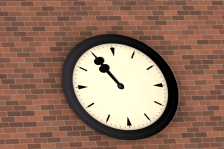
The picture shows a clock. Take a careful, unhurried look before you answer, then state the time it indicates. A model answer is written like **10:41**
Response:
**10:55**
